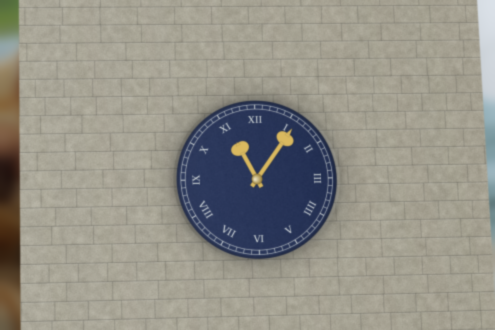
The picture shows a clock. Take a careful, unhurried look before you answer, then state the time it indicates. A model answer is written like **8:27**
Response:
**11:06**
